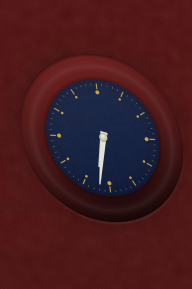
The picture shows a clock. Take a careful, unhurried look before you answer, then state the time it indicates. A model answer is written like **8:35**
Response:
**6:32**
